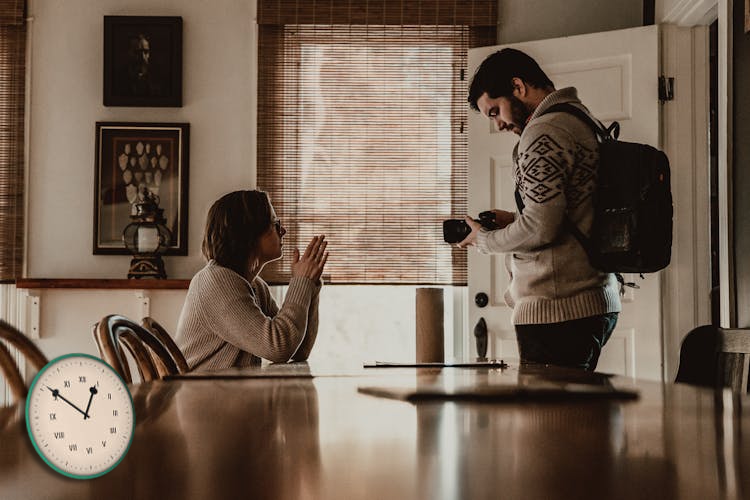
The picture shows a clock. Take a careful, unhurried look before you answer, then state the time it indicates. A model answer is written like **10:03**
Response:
**12:51**
